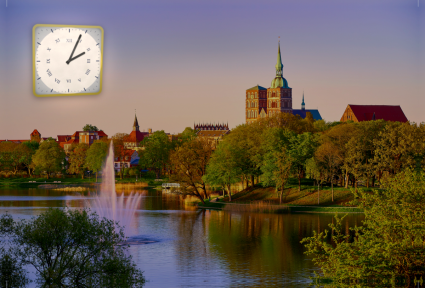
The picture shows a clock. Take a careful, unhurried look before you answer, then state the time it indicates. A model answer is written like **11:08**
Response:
**2:04**
